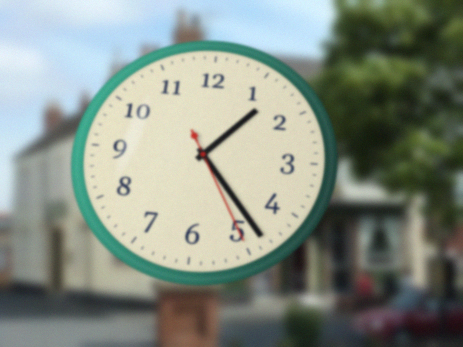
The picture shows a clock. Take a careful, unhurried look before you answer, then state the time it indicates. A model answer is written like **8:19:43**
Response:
**1:23:25**
